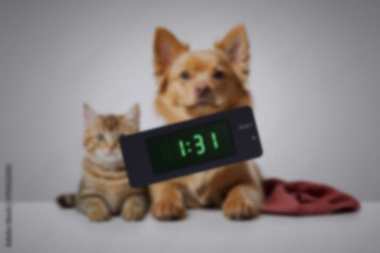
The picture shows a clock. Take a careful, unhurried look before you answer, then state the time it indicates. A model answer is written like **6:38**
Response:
**1:31**
